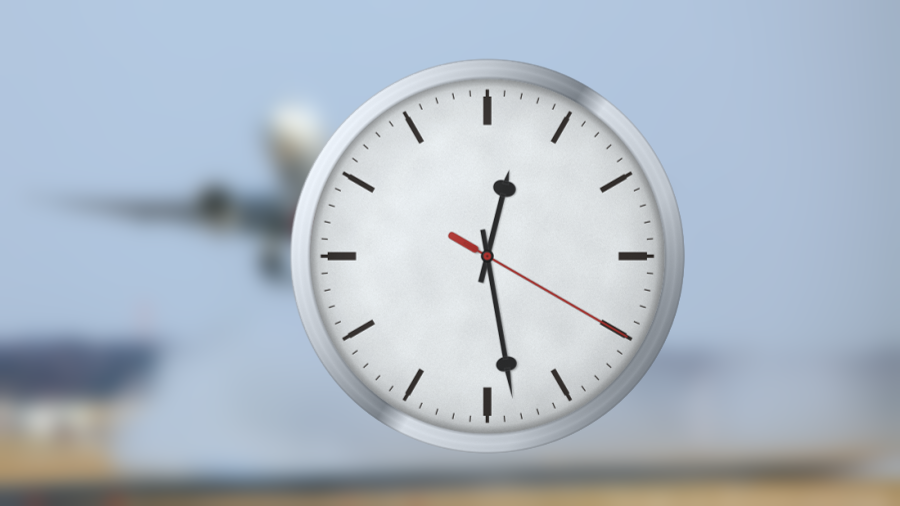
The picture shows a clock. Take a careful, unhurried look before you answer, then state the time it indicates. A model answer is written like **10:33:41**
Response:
**12:28:20**
